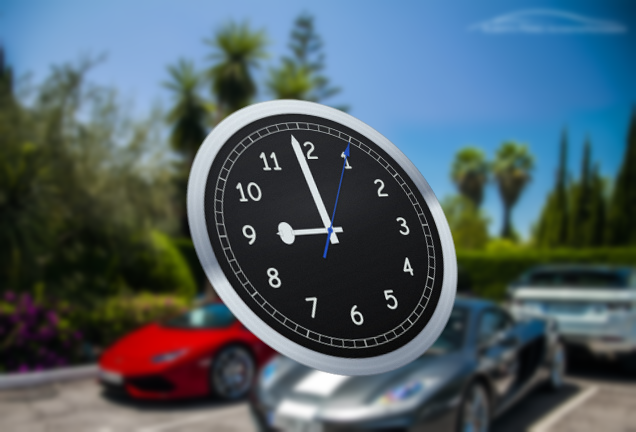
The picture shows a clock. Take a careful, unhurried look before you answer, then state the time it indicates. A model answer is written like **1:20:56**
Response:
**8:59:05**
